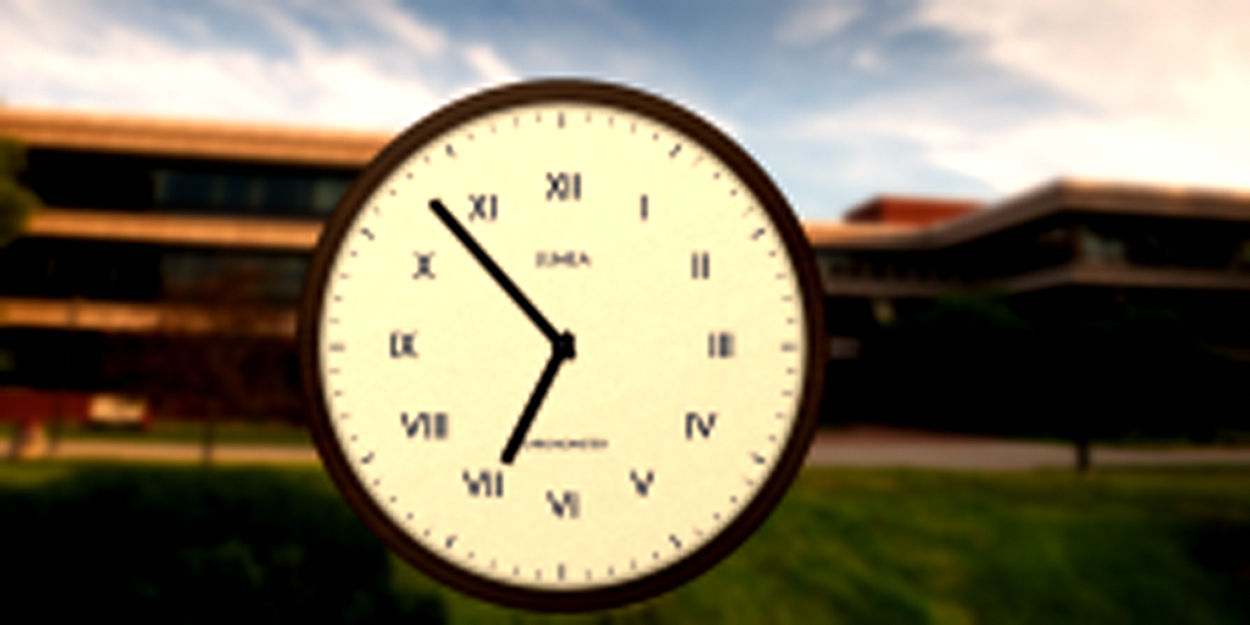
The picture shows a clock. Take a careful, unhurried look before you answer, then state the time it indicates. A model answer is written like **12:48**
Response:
**6:53**
